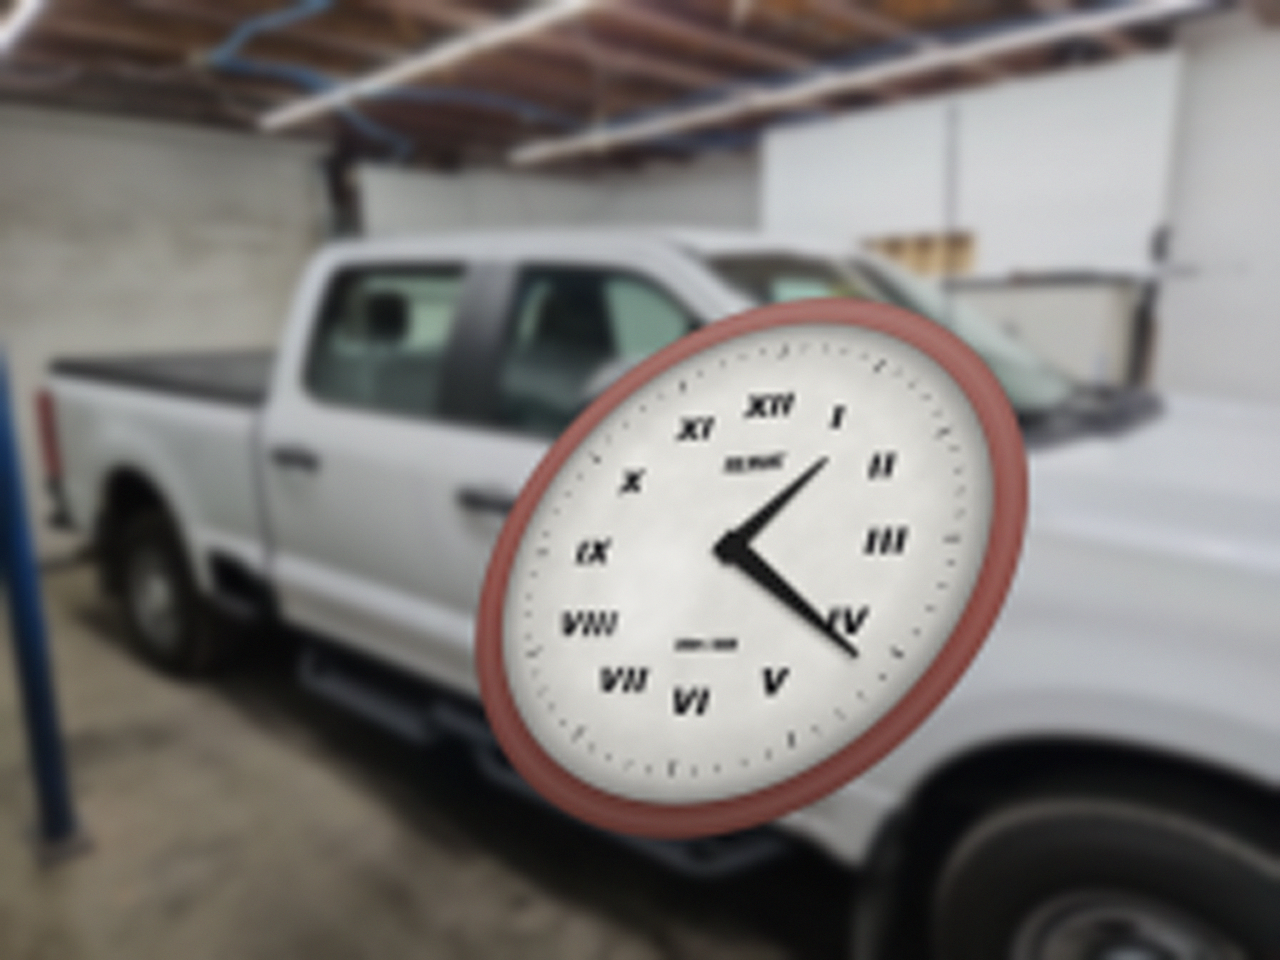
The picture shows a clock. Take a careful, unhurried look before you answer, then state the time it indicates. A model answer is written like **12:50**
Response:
**1:21**
